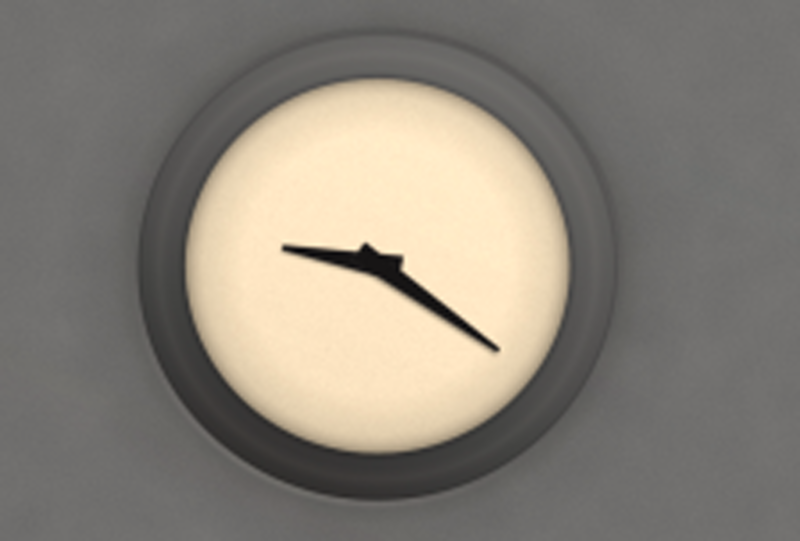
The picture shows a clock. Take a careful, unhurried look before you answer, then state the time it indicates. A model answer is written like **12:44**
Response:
**9:21**
